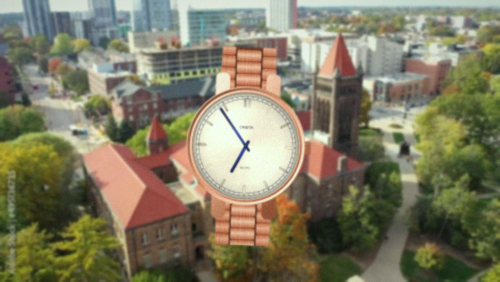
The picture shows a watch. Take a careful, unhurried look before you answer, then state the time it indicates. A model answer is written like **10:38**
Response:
**6:54**
